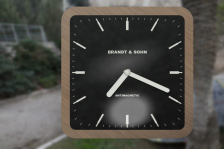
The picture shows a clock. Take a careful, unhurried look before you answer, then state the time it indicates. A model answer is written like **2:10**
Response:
**7:19**
